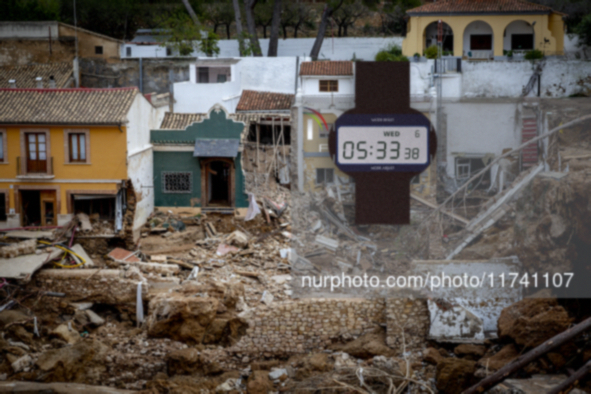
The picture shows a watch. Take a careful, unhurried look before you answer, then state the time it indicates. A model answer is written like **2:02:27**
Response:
**5:33:38**
